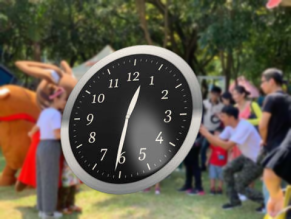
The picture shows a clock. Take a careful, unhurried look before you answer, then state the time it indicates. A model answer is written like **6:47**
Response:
**12:31**
